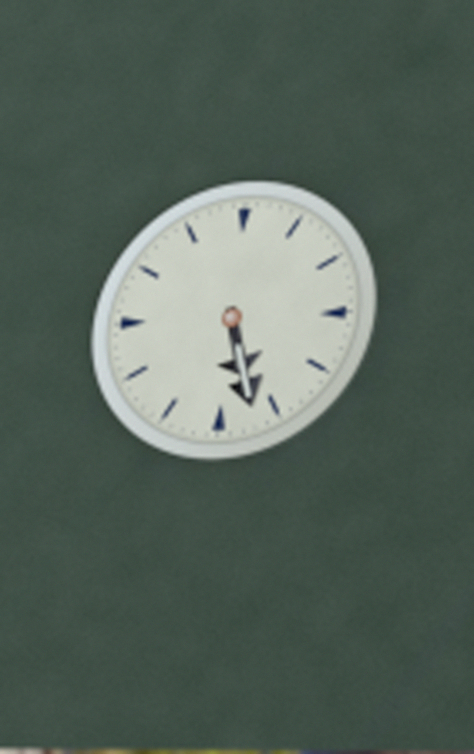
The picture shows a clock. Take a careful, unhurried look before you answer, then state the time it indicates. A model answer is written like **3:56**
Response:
**5:27**
